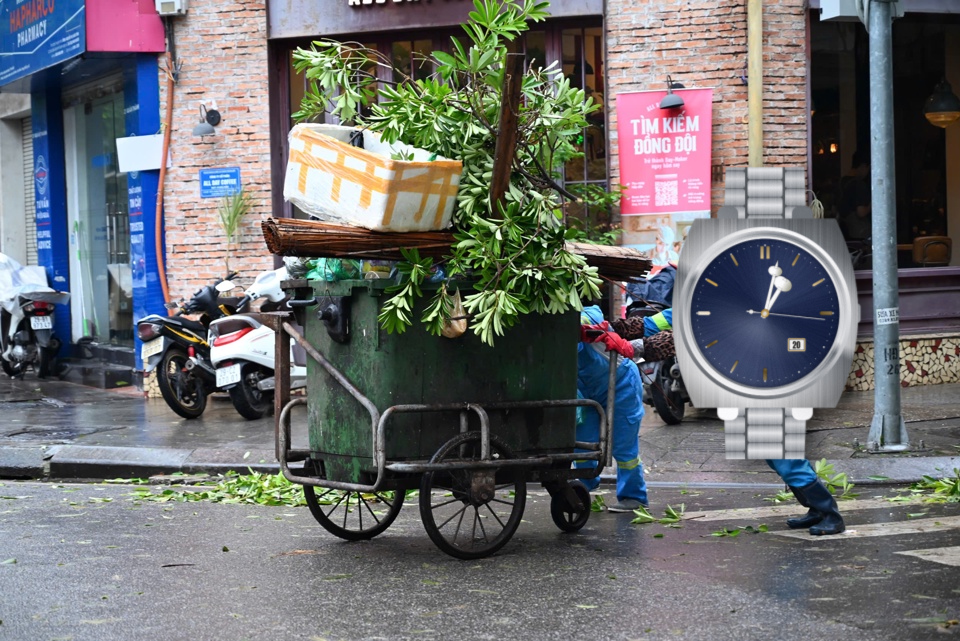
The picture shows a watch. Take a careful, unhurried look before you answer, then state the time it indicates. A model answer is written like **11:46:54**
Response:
**1:02:16**
